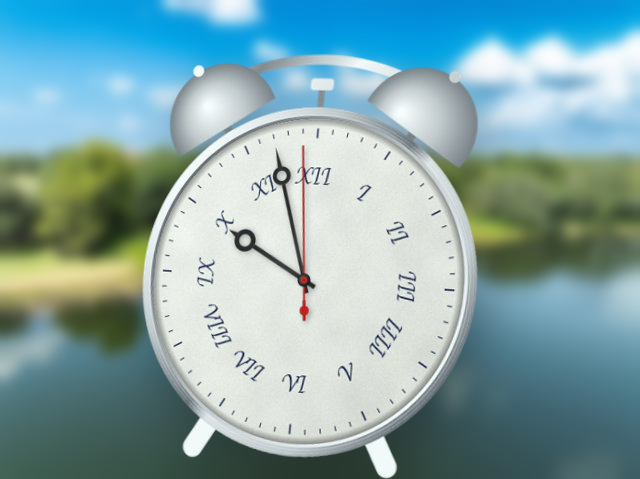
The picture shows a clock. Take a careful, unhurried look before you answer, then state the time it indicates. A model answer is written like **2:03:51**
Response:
**9:56:59**
